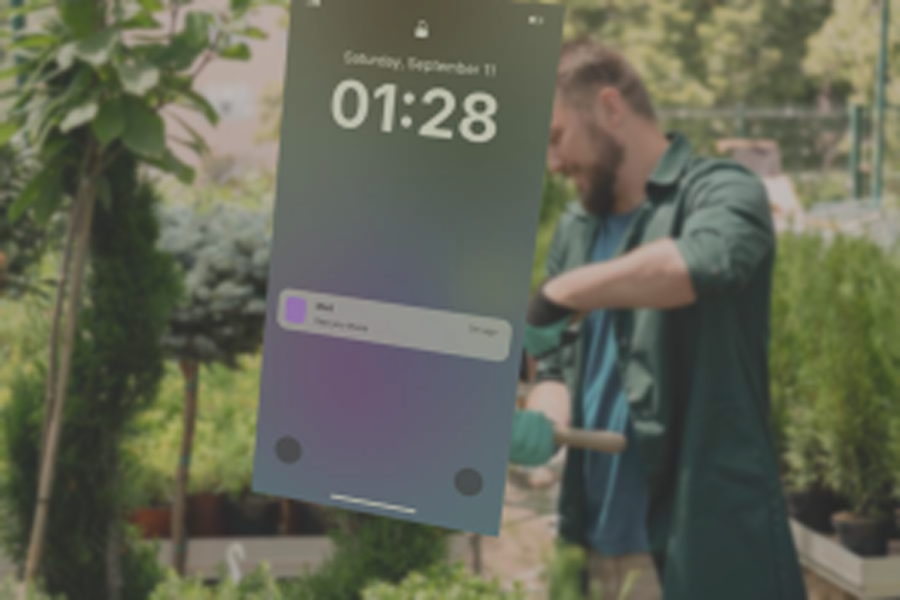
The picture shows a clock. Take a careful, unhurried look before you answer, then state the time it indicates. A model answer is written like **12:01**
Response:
**1:28**
